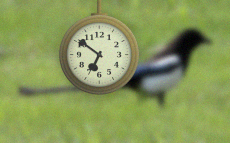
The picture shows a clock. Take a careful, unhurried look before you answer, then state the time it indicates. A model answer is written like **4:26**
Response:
**6:51**
